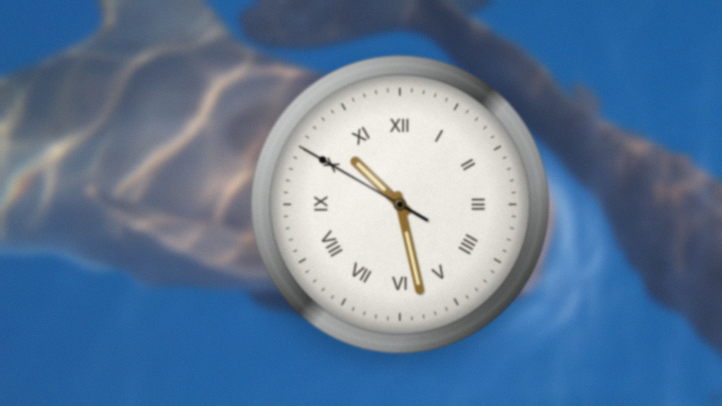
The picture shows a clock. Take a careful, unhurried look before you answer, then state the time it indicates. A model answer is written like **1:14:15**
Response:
**10:27:50**
